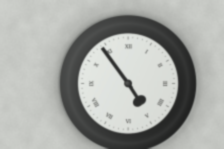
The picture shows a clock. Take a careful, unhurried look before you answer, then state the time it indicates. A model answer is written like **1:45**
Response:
**4:54**
